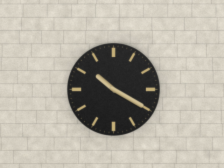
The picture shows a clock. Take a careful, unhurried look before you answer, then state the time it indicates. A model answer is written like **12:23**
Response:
**10:20**
